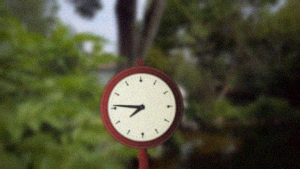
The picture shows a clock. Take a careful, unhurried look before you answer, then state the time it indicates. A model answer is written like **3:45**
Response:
**7:46**
